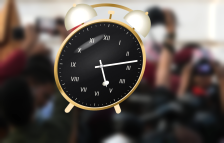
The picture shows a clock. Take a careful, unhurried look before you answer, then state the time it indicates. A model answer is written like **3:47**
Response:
**5:13**
